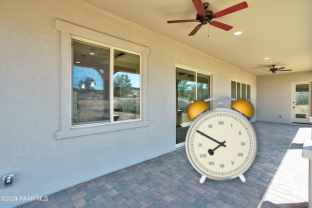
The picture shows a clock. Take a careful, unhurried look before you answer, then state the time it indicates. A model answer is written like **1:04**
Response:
**7:50**
